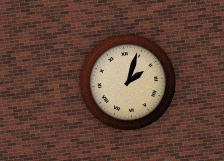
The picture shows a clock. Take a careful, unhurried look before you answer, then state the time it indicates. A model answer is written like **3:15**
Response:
**2:04**
